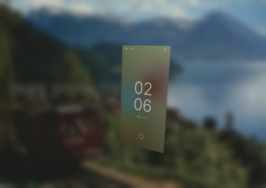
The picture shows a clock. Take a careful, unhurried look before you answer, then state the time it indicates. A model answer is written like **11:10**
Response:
**2:06**
